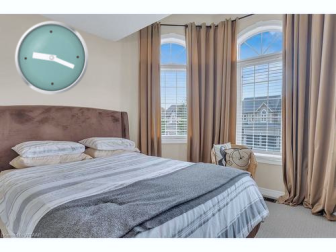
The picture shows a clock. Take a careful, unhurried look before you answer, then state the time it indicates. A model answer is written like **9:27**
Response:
**9:19**
